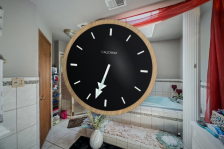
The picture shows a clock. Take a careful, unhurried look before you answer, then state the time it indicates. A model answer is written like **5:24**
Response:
**6:33**
